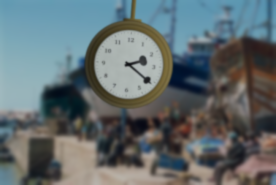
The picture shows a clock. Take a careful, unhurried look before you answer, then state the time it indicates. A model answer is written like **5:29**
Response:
**2:21**
